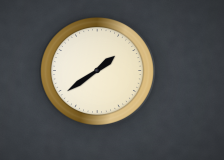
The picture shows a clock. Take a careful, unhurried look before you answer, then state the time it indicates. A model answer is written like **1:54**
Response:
**1:39**
